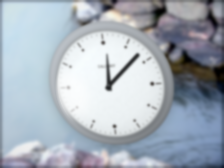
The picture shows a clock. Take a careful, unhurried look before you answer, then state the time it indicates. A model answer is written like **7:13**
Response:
**12:08**
